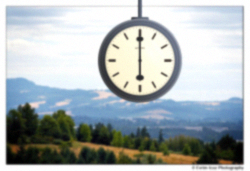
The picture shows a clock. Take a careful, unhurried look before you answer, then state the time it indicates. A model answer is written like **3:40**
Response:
**6:00**
